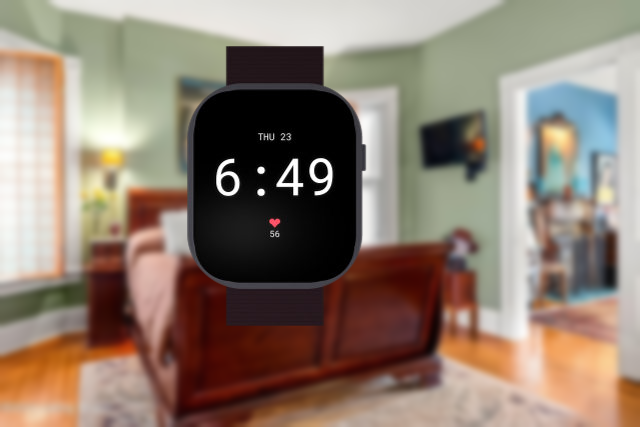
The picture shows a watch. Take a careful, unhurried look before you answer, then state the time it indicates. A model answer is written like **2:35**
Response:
**6:49**
